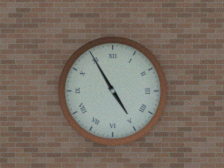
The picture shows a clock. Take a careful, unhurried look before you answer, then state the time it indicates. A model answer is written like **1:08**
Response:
**4:55**
